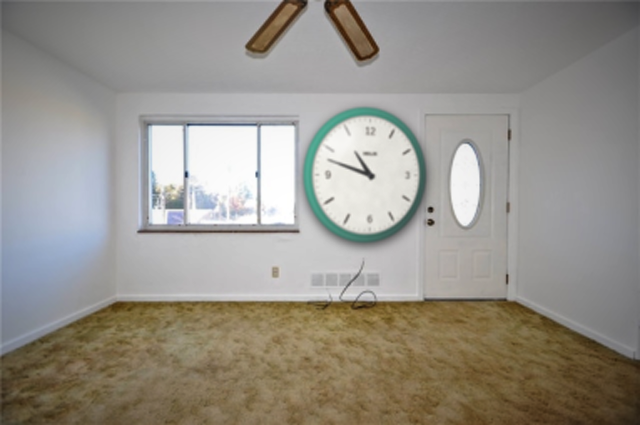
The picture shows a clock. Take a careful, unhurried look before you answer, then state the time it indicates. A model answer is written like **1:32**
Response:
**10:48**
